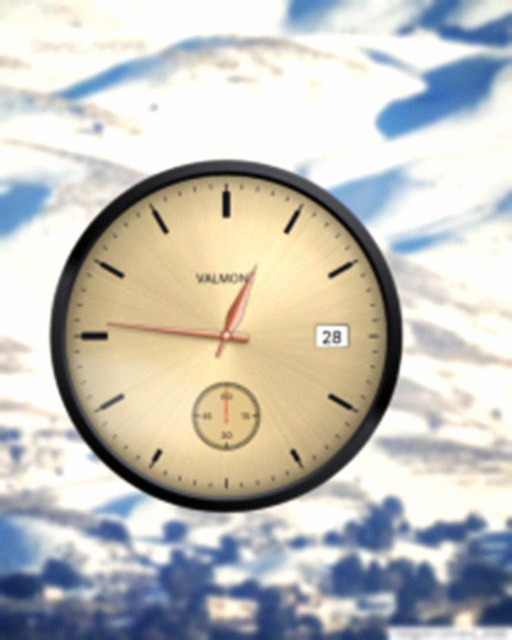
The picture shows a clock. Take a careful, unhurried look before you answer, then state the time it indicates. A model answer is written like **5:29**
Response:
**12:46**
